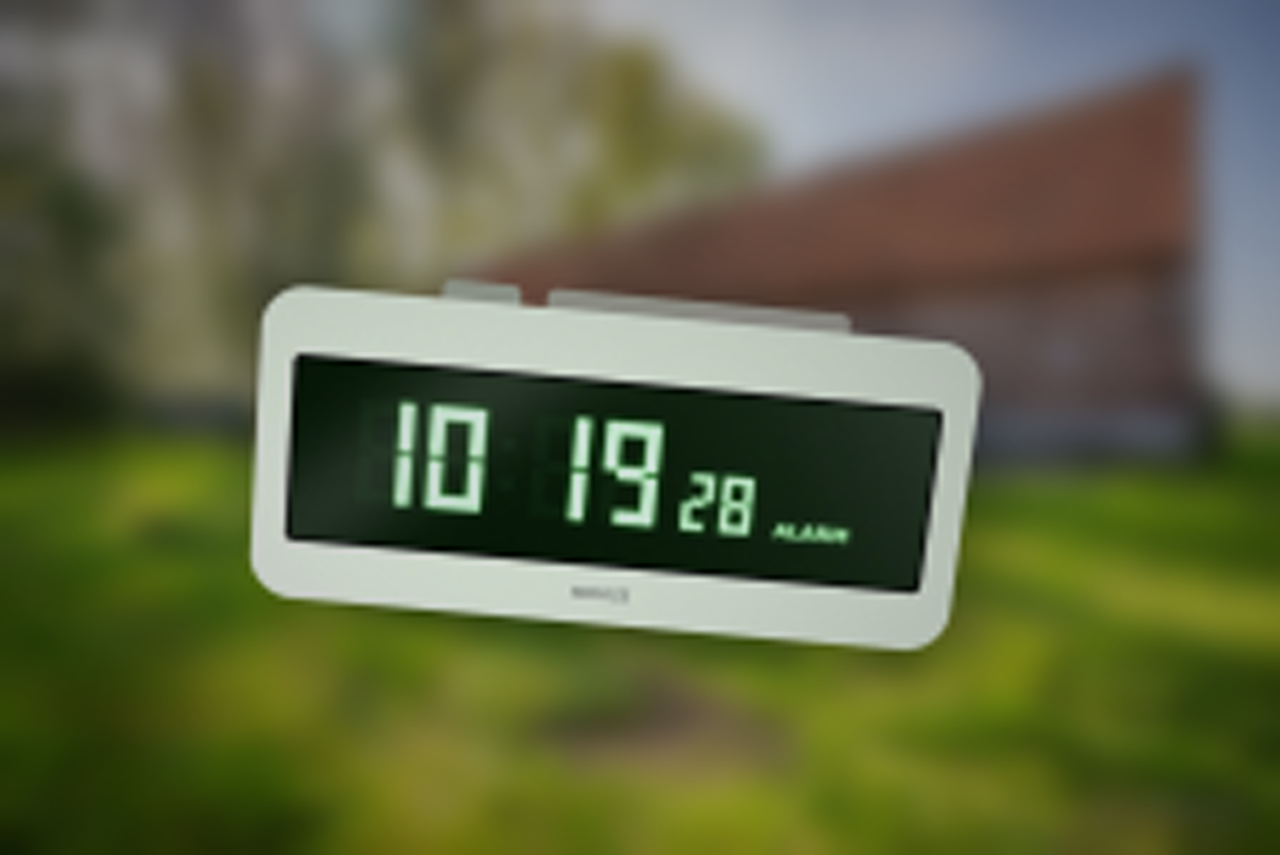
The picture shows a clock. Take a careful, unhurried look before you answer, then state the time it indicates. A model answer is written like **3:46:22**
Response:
**10:19:28**
